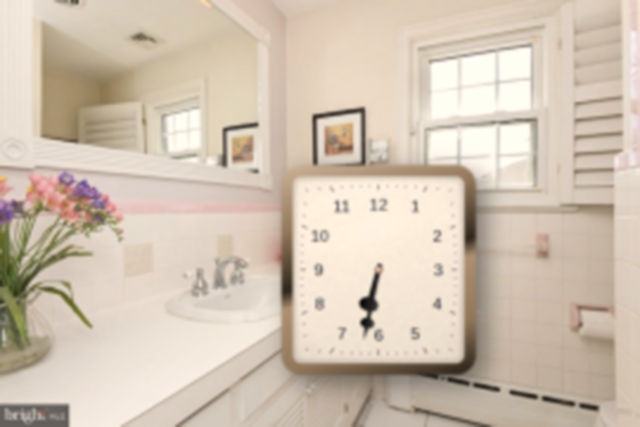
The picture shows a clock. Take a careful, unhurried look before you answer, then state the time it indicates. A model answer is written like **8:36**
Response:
**6:32**
